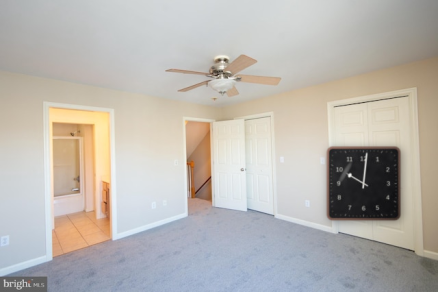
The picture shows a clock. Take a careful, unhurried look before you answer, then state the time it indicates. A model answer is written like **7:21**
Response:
**10:01**
